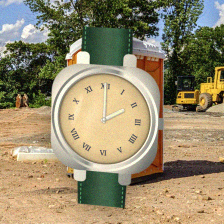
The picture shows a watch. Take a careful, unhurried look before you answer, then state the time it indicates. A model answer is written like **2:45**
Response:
**2:00**
